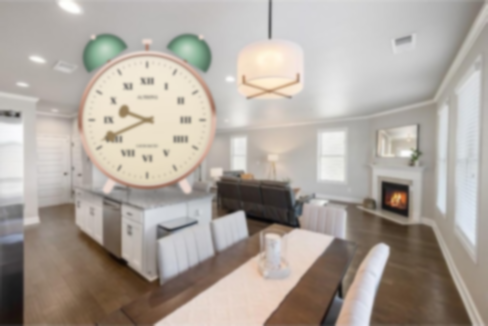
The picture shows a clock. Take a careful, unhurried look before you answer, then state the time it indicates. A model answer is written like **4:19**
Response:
**9:41**
